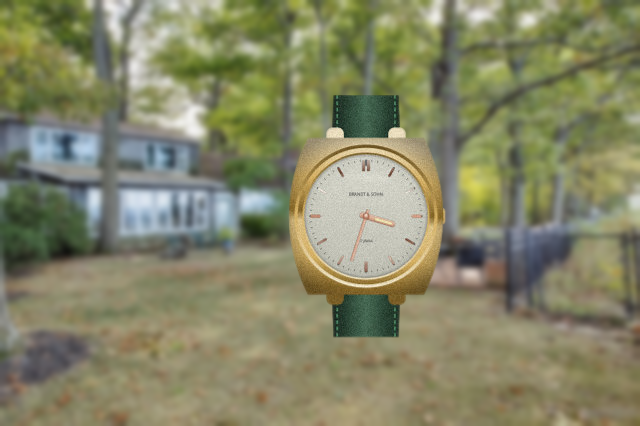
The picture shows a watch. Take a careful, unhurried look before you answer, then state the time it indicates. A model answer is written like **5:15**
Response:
**3:33**
